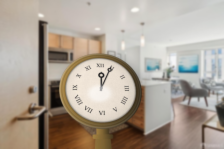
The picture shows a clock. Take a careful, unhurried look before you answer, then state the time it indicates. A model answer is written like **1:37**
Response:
**12:04**
